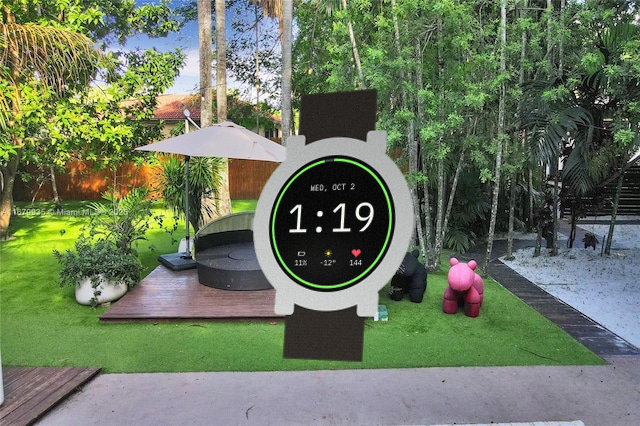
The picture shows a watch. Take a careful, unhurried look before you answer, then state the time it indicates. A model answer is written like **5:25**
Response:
**1:19**
